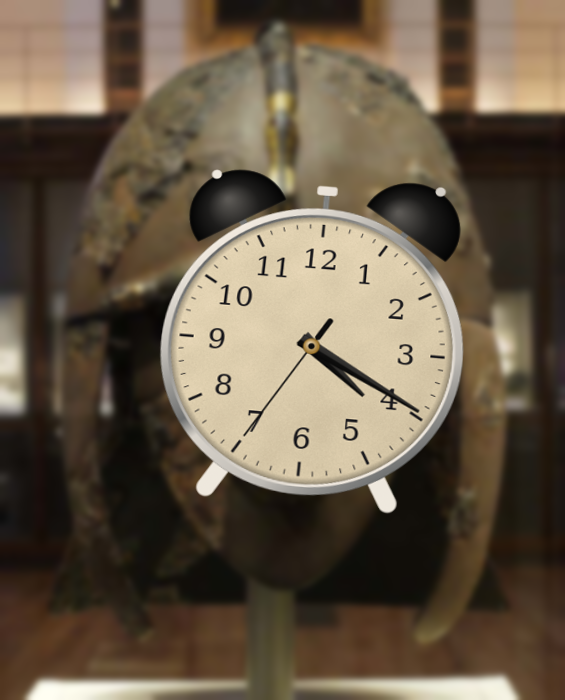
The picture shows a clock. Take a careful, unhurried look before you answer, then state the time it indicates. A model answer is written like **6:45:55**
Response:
**4:19:35**
